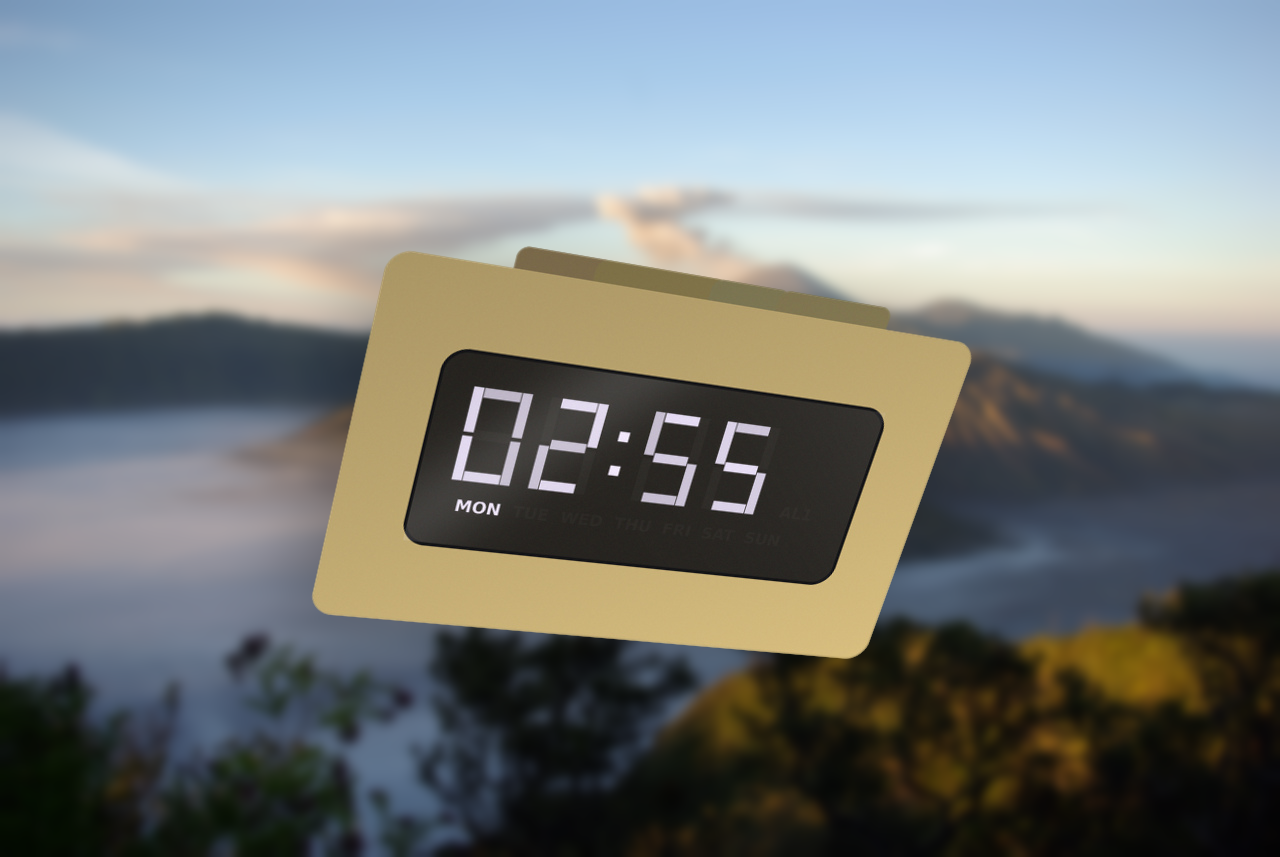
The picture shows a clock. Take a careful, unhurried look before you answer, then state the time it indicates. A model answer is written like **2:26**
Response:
**2:55**
